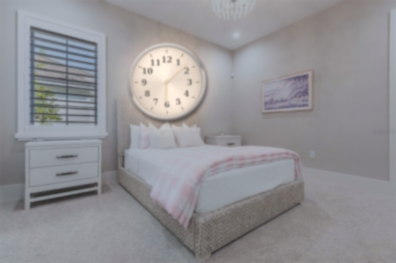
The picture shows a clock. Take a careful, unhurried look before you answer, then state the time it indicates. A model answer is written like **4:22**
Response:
**6:08**
